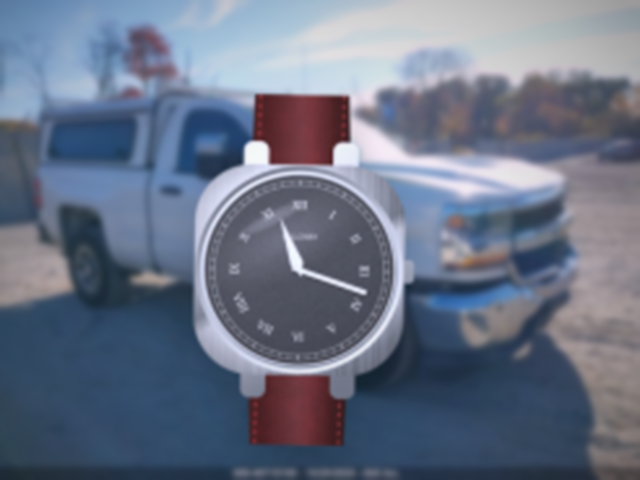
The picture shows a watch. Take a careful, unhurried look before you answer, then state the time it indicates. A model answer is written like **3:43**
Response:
**11:18**
